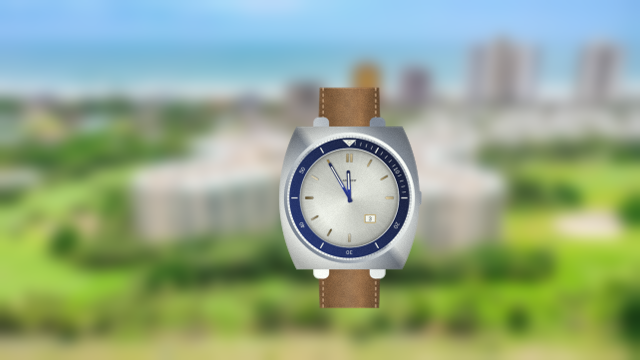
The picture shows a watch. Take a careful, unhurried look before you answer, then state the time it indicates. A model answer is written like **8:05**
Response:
**11:55**
